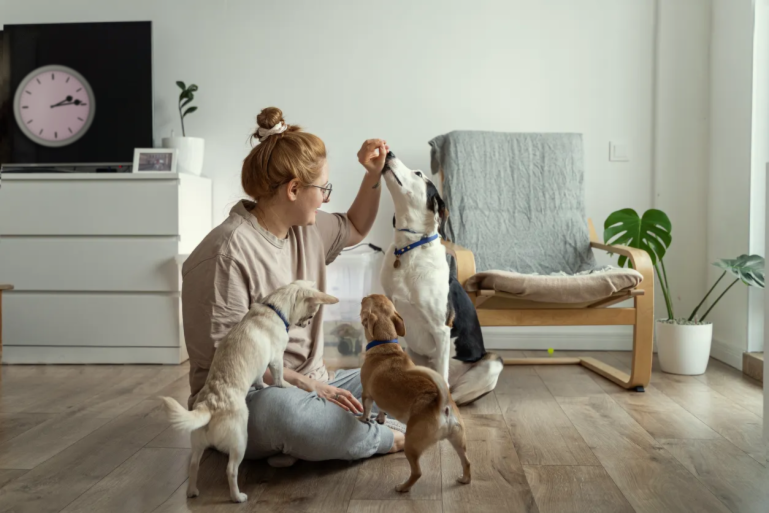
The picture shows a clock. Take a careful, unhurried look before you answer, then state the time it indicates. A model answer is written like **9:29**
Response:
**2:14**
